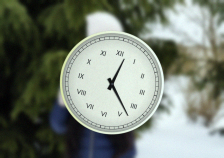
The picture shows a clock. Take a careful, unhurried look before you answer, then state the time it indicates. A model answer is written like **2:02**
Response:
**12:23**
